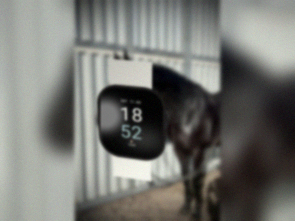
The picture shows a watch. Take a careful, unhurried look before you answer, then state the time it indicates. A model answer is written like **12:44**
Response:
**18:52**
